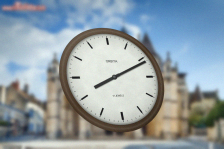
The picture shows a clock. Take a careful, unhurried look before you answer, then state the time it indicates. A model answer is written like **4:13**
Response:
**8:11**
